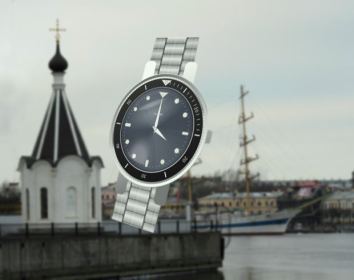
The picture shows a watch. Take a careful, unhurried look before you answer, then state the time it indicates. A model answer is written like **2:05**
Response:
**4:00**
